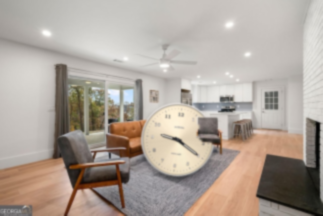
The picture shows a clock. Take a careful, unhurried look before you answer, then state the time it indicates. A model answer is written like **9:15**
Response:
**9:20**
